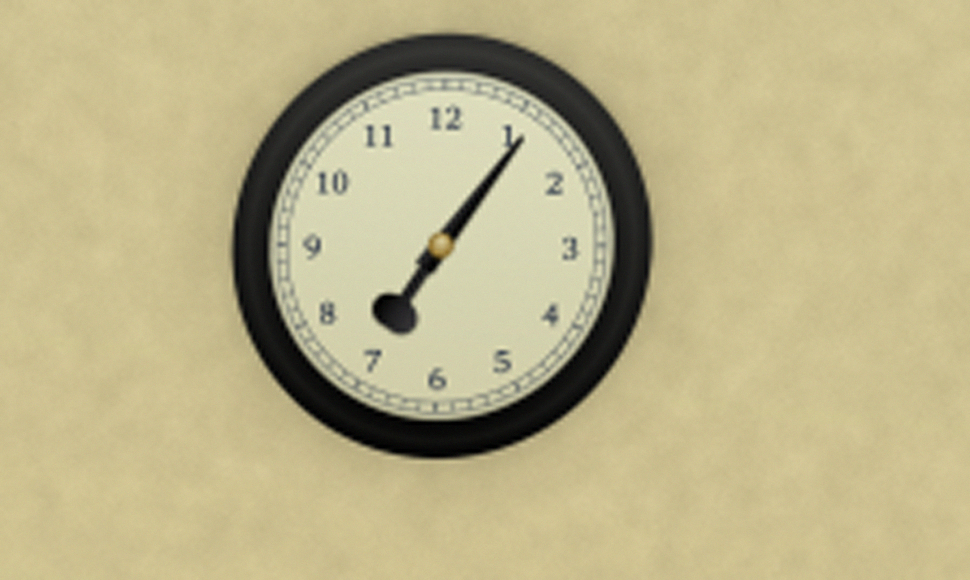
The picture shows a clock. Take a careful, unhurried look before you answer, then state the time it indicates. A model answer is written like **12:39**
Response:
**7:06**
